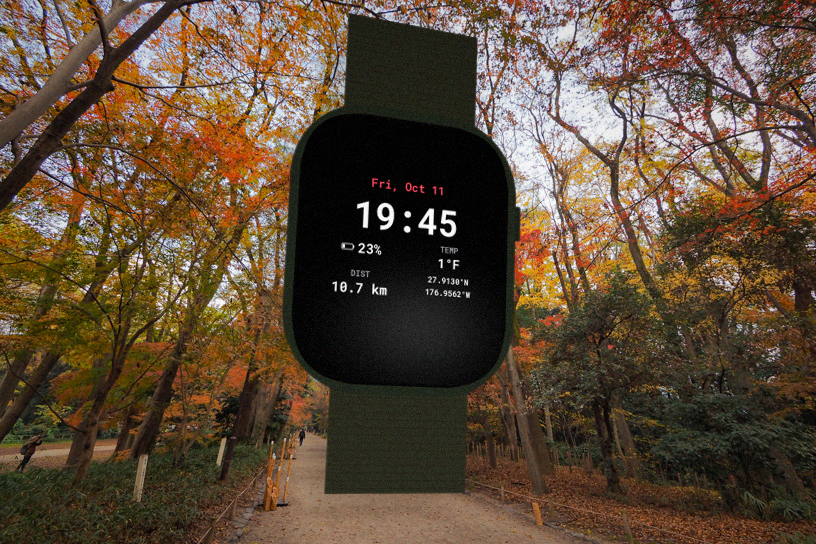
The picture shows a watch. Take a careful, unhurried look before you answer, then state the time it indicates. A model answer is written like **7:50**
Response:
**19:45**
